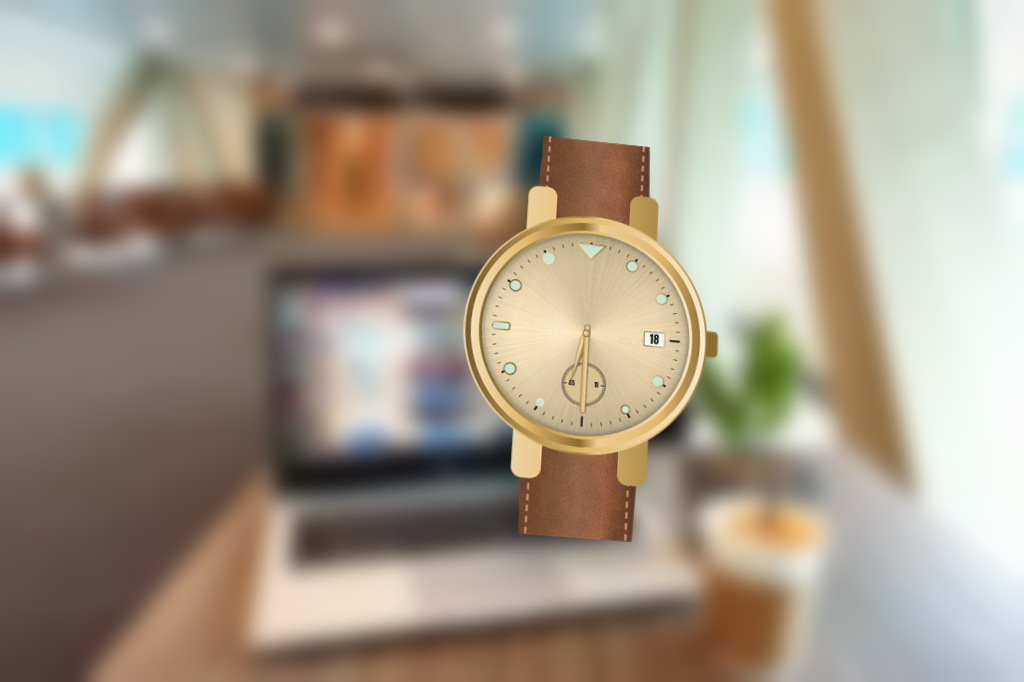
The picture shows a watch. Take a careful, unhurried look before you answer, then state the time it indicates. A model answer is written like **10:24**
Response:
**6:30**
